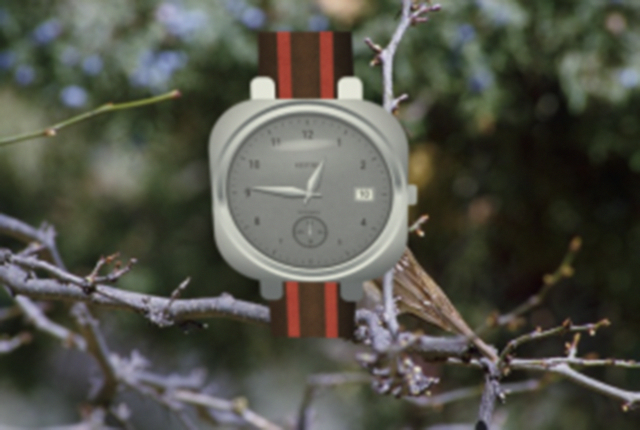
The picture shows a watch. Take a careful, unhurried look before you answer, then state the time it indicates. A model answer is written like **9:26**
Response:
**12:46**
